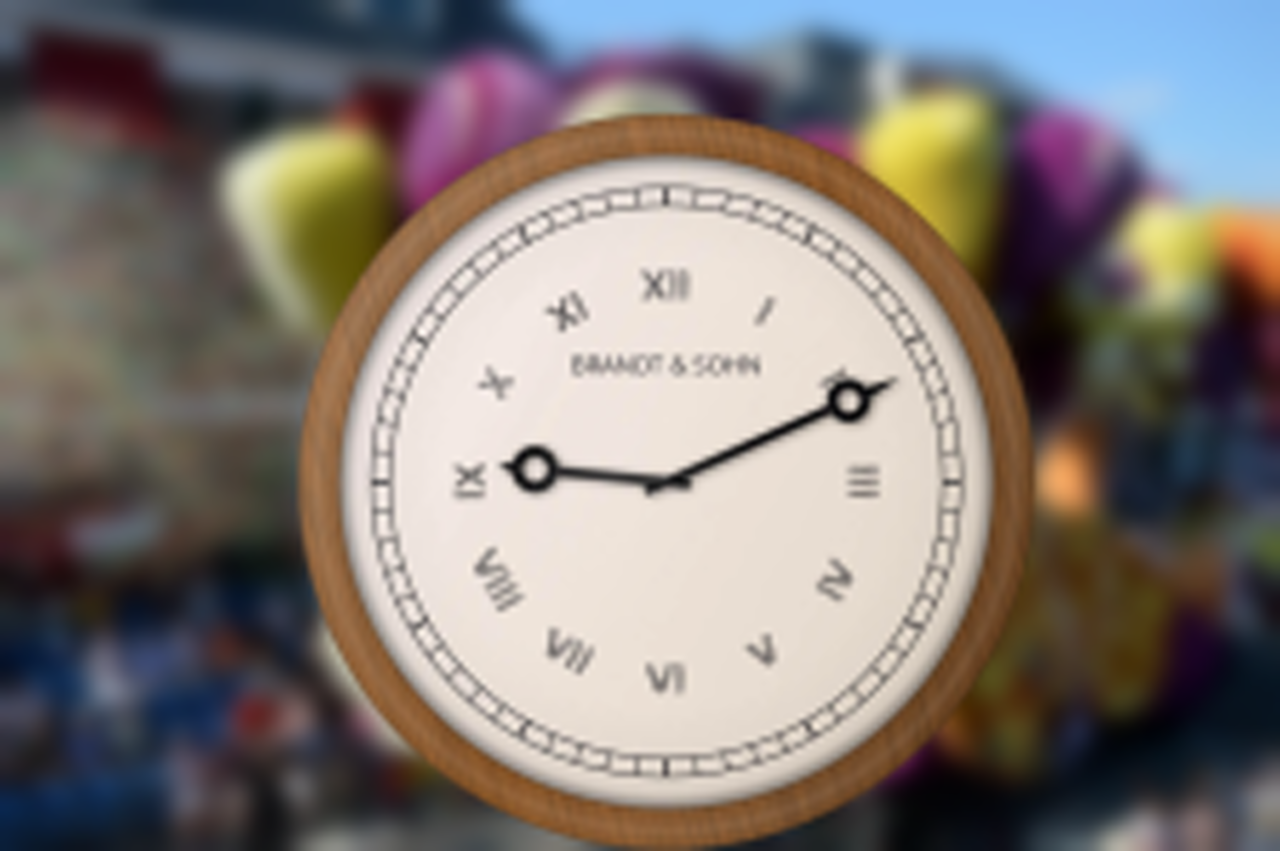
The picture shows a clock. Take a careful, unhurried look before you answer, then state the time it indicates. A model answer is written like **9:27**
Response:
**9:11**
